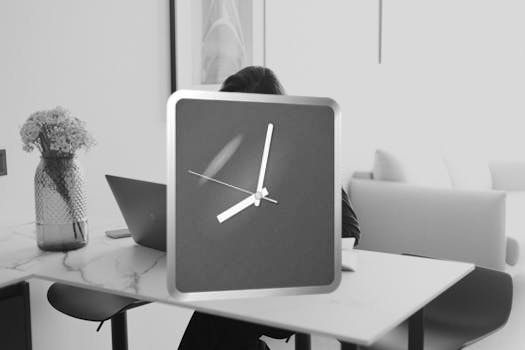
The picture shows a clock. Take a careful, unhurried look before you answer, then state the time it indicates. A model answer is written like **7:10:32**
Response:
**8:01:48**
